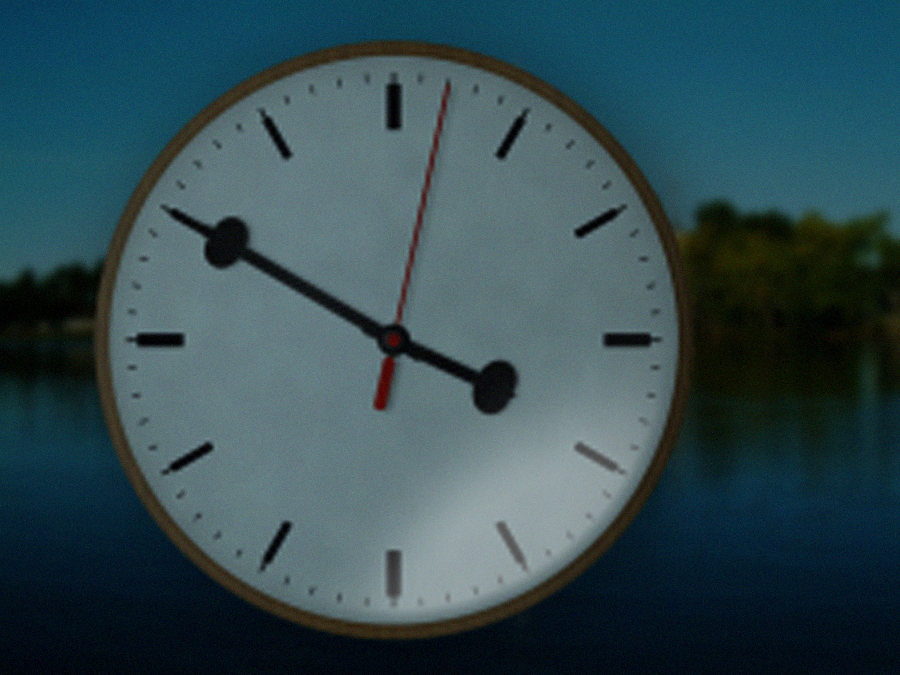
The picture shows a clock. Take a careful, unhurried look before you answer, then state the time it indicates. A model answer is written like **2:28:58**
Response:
**3:50:02**
